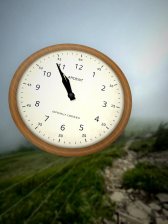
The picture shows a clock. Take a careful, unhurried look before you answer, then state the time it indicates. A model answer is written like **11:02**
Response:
**10:54**
